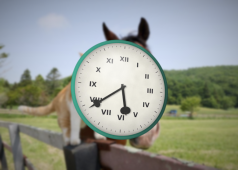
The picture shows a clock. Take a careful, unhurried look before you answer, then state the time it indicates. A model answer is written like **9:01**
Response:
**5:39**
